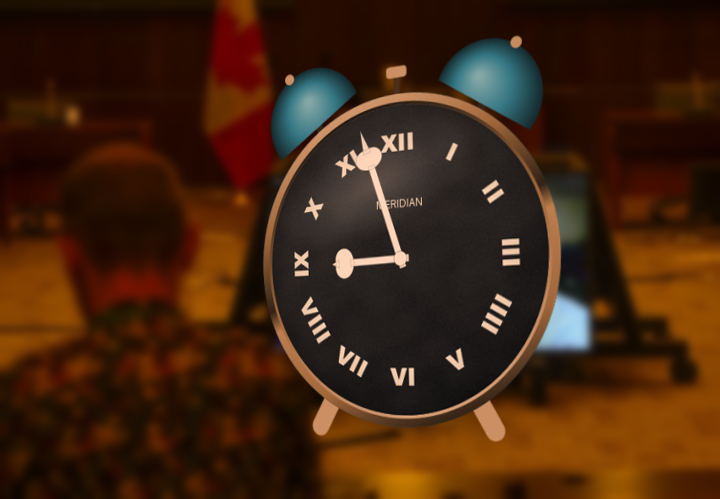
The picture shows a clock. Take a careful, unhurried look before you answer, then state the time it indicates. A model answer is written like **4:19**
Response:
**8:57**
